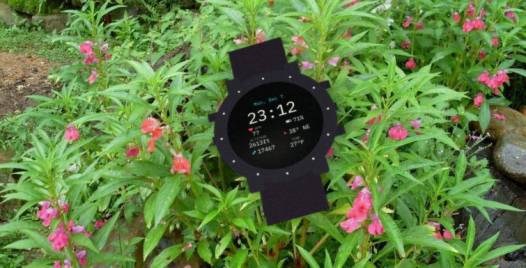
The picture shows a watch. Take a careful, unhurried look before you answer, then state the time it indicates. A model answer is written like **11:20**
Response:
**23:12**
